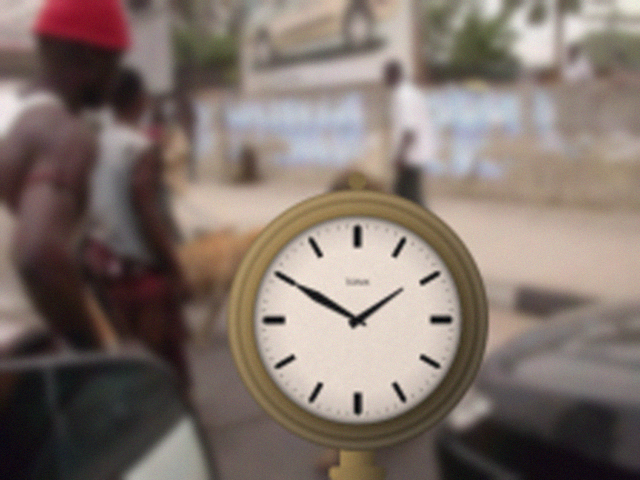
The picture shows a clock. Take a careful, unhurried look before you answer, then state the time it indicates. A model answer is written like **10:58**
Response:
**1:50**
